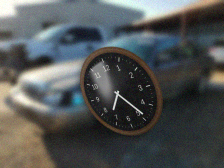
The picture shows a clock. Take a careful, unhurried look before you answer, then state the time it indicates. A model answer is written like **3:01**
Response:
**7:24**
